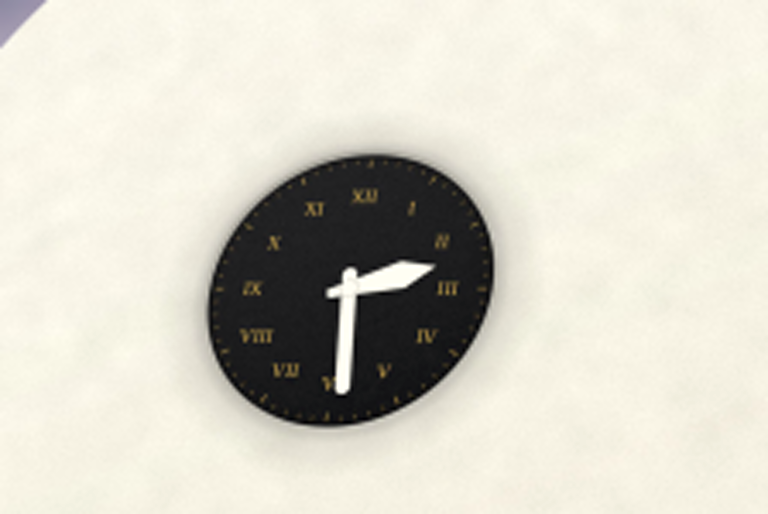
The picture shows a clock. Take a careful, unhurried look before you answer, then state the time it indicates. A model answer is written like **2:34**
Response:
**2:29**
